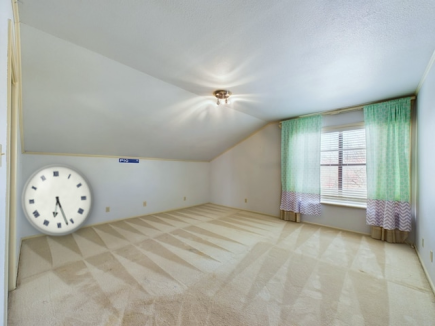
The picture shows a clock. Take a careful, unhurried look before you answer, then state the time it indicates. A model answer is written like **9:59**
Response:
**6:27**
